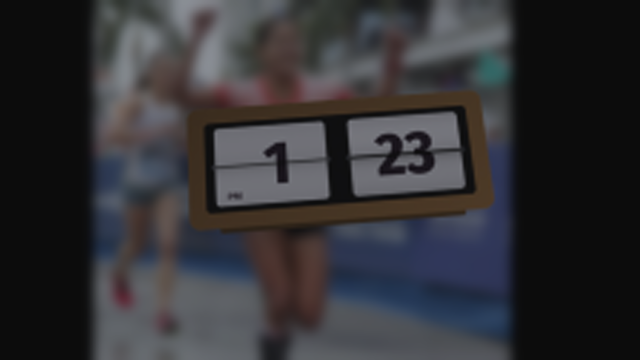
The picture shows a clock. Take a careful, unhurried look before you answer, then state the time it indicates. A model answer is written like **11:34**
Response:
**1:23**
